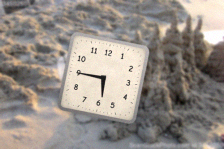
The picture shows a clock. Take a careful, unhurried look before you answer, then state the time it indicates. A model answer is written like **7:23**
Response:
**5:45**
